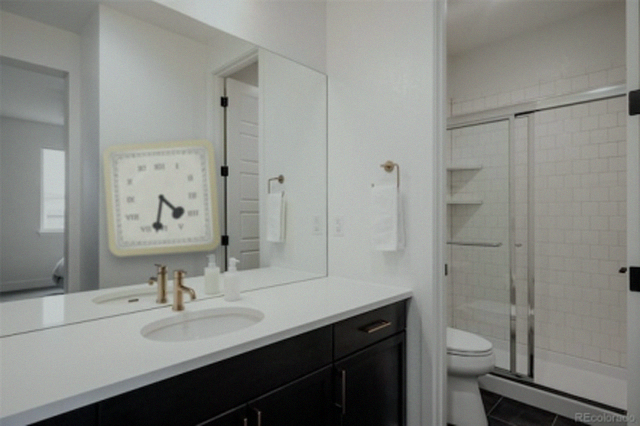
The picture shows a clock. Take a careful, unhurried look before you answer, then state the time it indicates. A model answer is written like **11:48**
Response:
**4:32**
